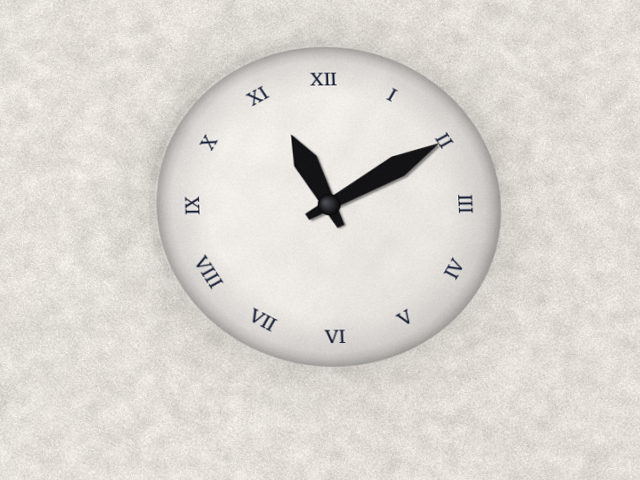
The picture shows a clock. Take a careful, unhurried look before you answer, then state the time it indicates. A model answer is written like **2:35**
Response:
**11:10**
